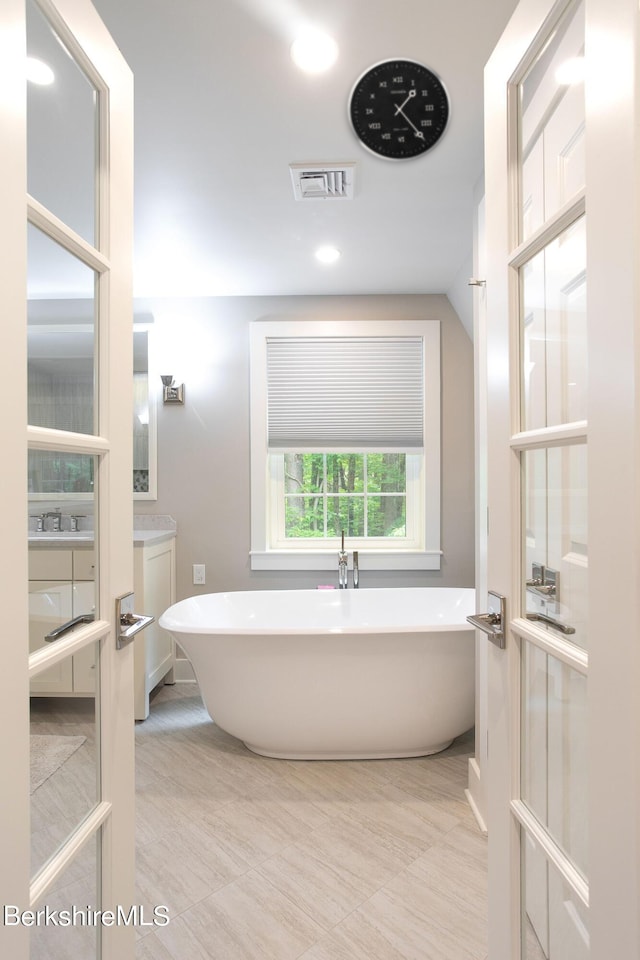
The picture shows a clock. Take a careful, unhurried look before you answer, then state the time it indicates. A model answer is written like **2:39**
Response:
**1:24**
